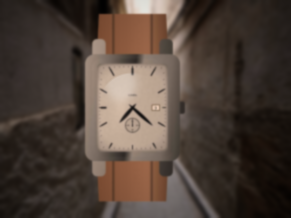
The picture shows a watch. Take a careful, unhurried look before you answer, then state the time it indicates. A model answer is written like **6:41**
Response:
**7:22**
